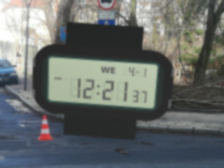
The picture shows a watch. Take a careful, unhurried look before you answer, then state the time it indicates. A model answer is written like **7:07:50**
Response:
**12:21:37**
